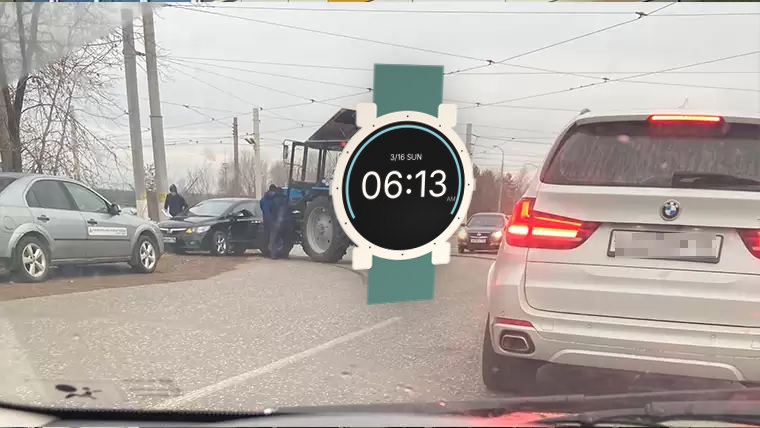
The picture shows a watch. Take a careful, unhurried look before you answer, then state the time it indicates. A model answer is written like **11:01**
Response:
**6:13**
